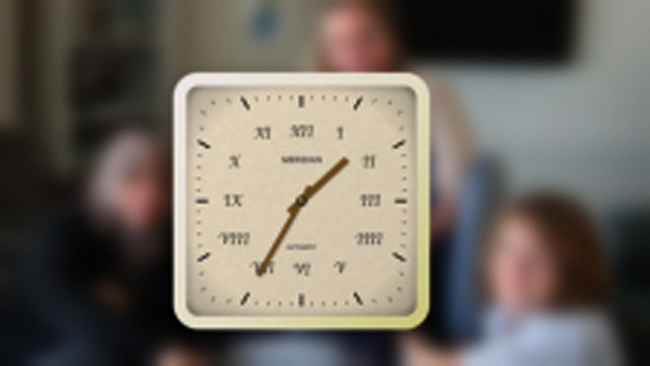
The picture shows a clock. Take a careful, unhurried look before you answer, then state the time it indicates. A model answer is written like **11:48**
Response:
**1:35**
